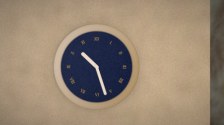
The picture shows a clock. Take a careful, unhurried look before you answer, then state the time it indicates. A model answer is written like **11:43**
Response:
**10:27**
